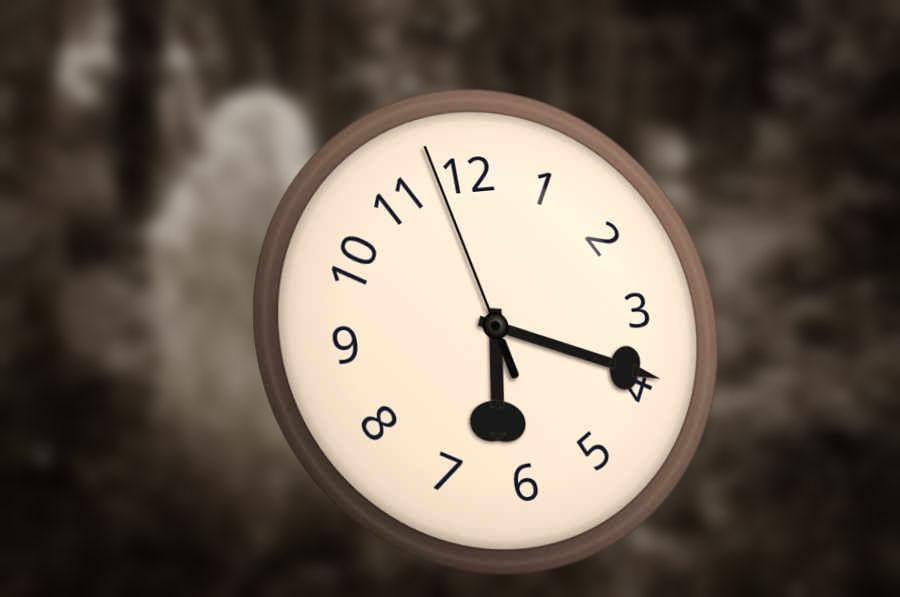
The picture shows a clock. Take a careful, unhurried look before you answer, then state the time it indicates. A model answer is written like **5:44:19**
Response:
**6:18:58**
